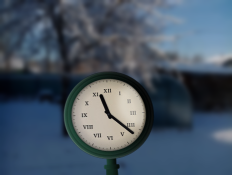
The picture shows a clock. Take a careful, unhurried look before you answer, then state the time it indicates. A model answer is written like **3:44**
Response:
**11:22**
